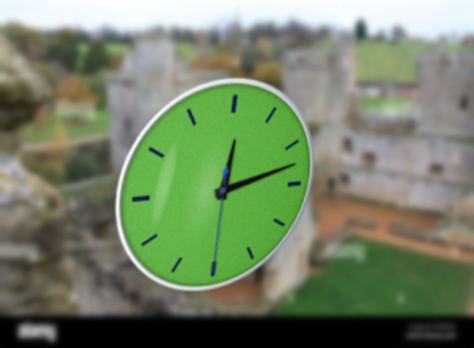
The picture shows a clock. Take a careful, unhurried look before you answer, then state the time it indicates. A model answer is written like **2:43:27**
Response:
**12:12:30**
